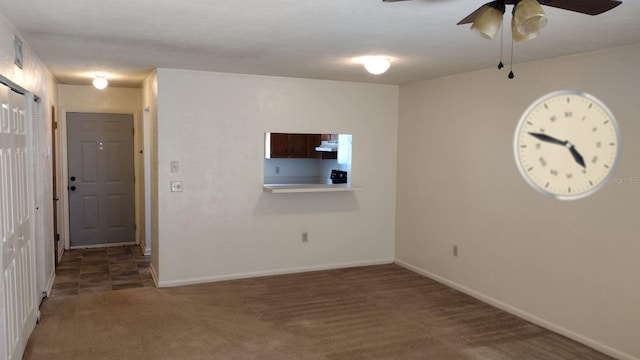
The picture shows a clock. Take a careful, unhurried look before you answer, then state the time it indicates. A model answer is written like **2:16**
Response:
**4:48**
